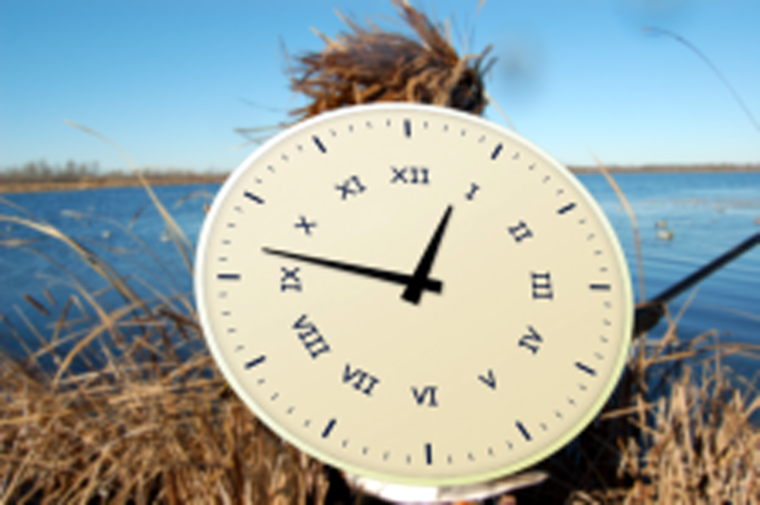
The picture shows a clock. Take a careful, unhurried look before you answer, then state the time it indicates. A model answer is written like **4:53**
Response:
**12:47**
